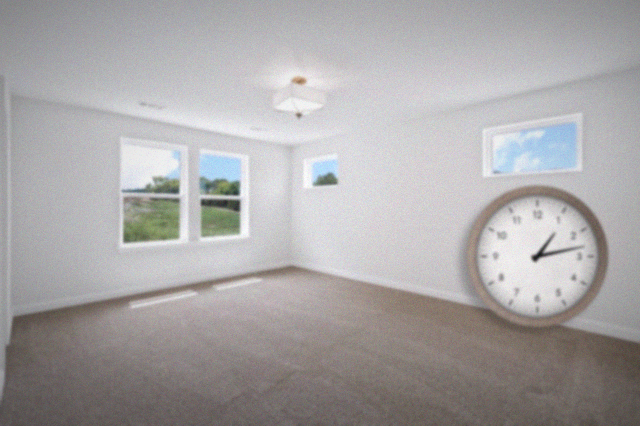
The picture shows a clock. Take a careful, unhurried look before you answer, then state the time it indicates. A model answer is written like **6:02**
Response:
**1:13**
